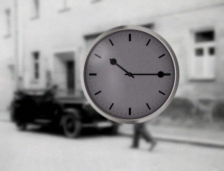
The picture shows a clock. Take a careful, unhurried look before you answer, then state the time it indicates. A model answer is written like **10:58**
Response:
**10:15**
